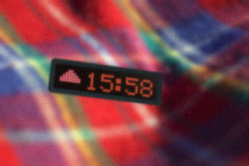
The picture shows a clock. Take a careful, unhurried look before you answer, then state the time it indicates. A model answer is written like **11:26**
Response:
**15:58**
